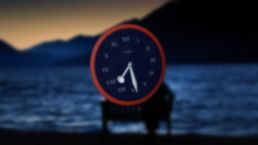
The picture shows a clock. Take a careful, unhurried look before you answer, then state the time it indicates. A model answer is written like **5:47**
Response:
**7:29**
